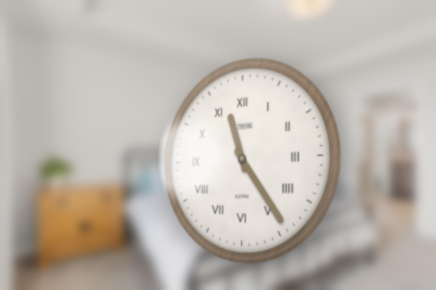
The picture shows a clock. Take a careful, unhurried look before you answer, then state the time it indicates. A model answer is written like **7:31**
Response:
**11:24**
